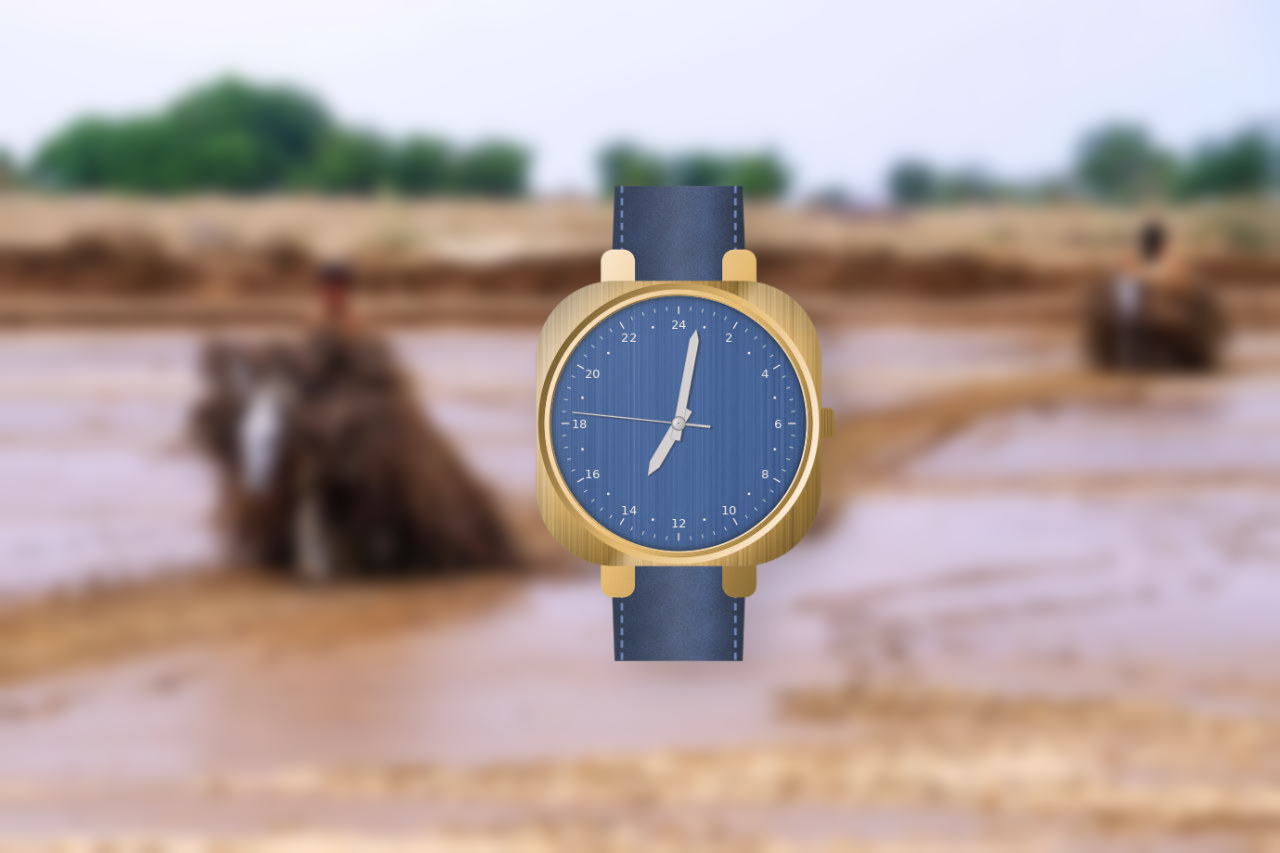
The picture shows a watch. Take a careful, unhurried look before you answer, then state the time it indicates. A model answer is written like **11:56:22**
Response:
**14:01:46**
